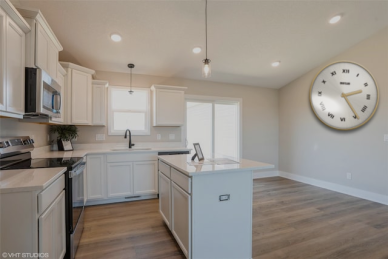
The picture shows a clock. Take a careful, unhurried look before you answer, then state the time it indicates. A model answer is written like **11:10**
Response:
**2:24**
